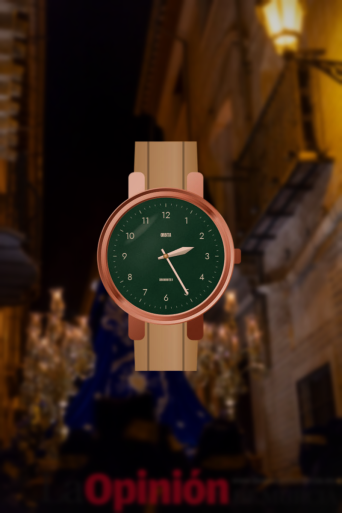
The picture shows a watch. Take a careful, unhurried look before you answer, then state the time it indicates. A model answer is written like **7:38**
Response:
**2:25**
